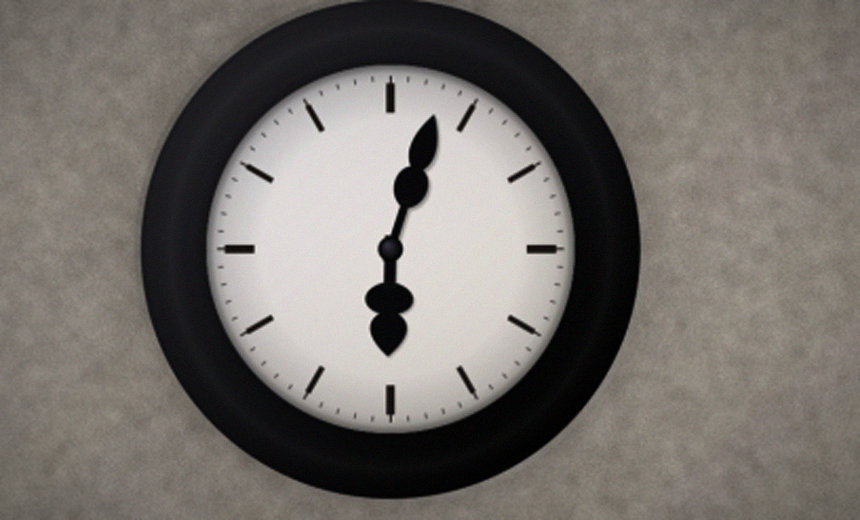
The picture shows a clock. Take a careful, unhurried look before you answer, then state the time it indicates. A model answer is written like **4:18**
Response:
**6:03**
